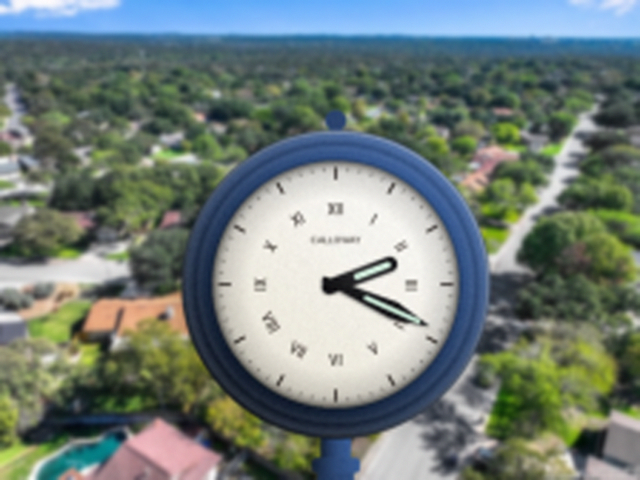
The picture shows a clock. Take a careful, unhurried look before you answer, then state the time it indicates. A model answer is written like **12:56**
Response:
**2:19**
